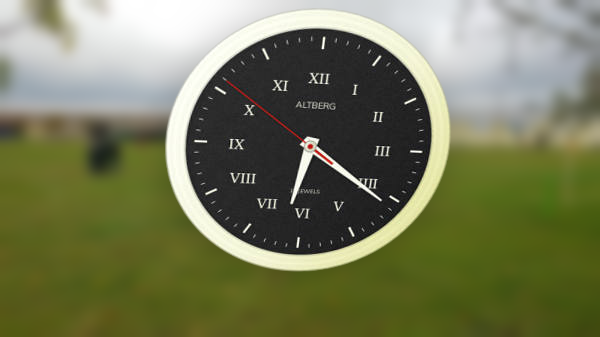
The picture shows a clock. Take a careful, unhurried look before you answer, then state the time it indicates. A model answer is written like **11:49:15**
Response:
**6:20:51**
